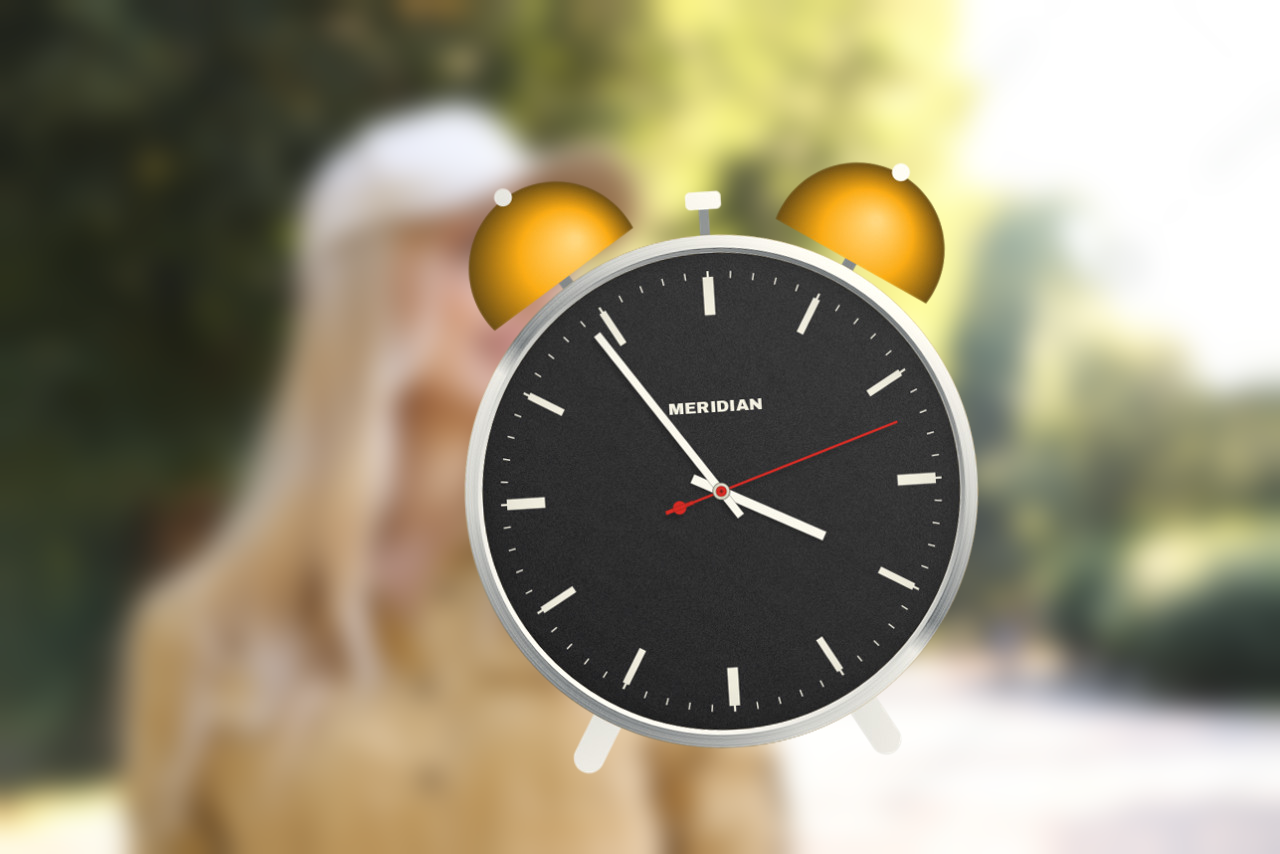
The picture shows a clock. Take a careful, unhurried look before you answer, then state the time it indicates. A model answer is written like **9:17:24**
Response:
**3:54:12**
